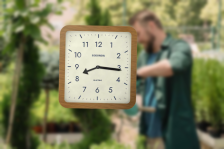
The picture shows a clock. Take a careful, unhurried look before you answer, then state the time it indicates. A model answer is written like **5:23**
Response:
**8:16**
